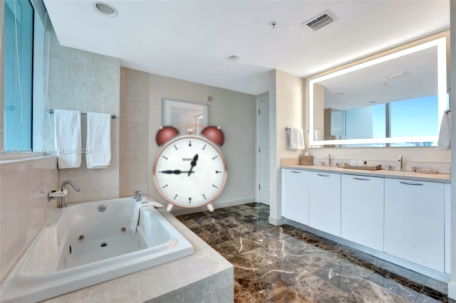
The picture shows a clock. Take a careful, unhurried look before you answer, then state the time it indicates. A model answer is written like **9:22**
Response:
**12:45**
